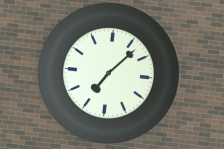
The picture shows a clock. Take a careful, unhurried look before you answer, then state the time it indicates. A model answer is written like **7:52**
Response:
**7:07**
